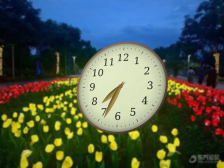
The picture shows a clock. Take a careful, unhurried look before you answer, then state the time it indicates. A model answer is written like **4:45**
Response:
**7:34**
